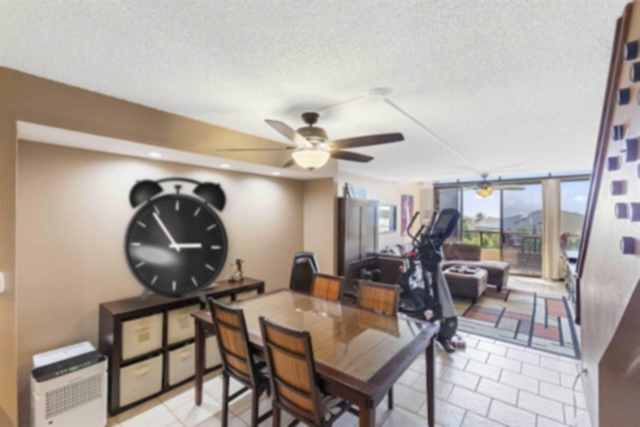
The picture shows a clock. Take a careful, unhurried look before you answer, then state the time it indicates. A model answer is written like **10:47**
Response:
**2:54**
